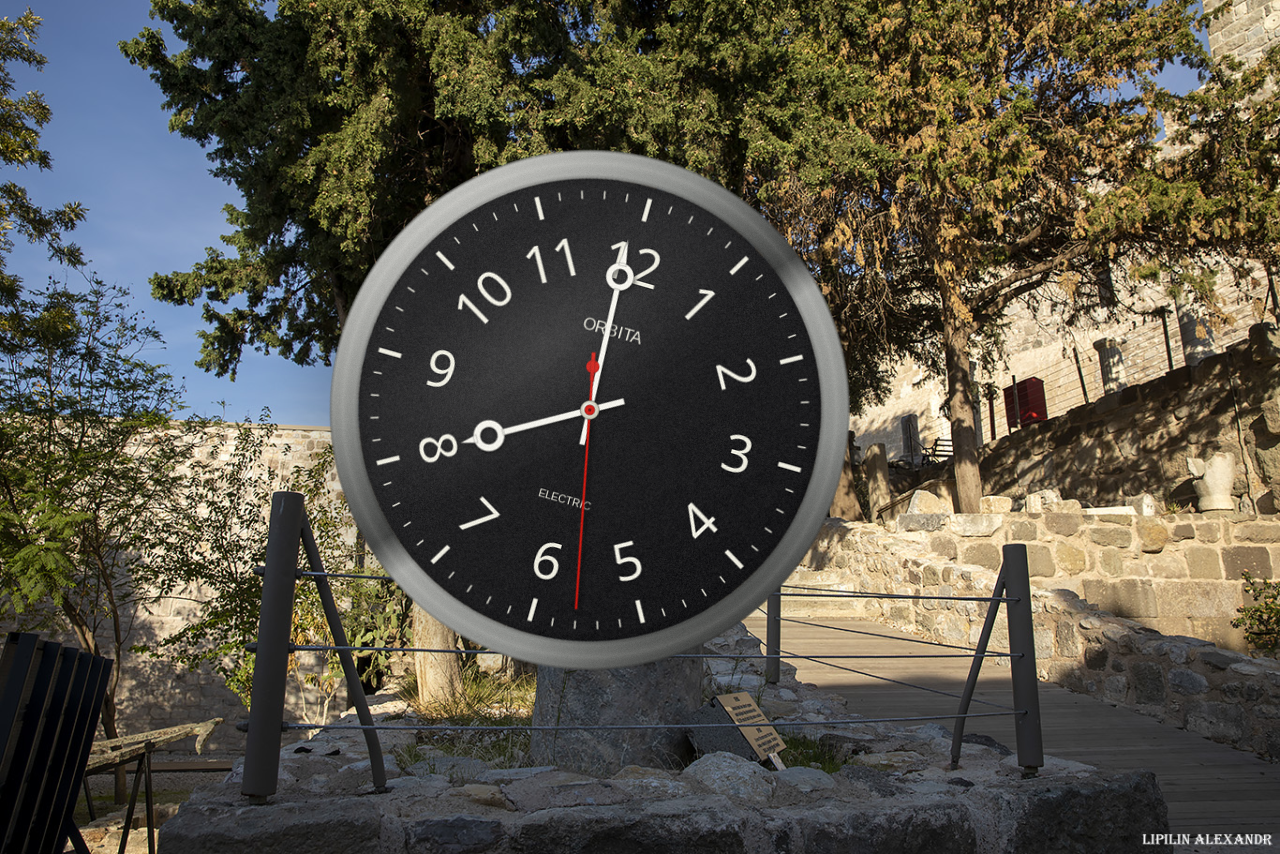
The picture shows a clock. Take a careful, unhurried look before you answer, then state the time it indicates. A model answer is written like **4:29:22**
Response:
**7:59:28**
